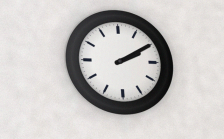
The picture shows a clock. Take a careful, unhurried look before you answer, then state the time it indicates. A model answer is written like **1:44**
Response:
**2:10**
